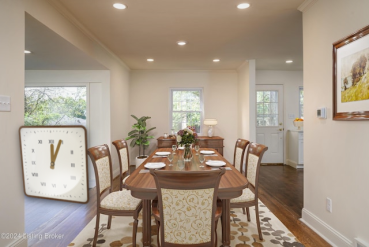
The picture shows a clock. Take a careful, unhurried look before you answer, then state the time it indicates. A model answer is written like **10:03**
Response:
**12:04**
